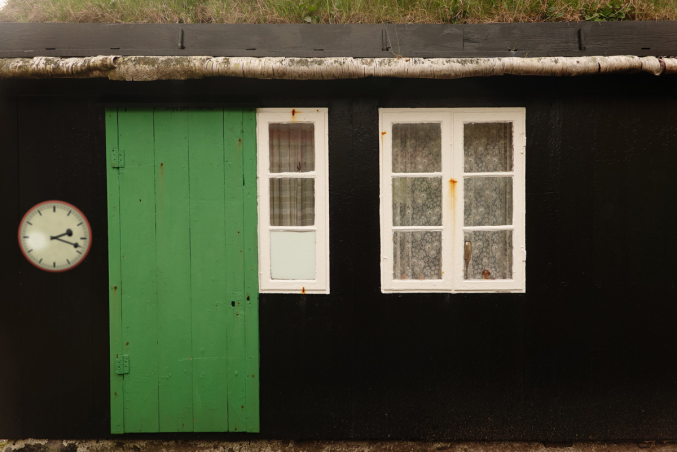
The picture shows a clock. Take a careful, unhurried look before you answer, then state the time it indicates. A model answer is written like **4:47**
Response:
**2:18**
